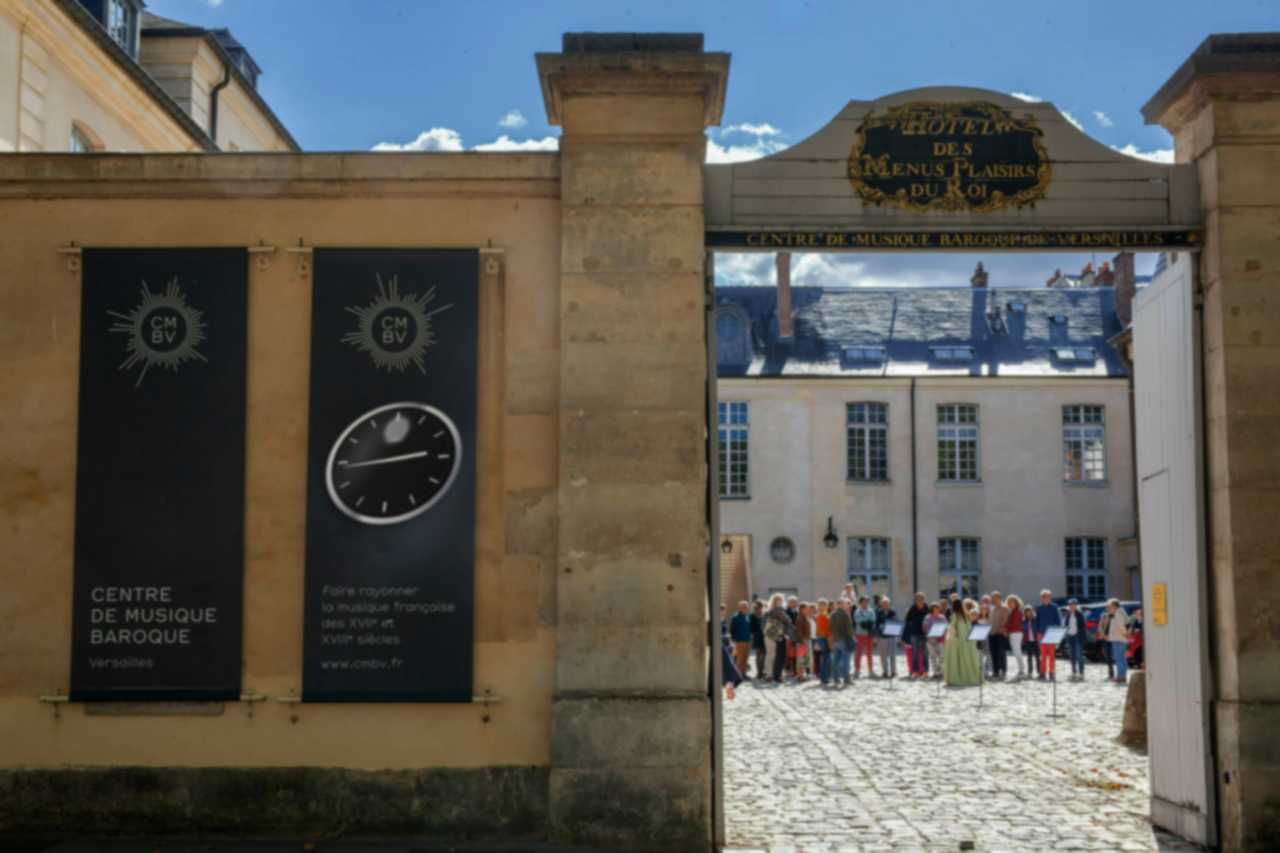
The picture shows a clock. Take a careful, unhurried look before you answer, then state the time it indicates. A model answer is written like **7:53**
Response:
**2:44**
